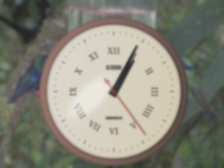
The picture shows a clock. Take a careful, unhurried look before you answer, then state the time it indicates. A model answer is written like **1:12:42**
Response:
**1:04:24**
